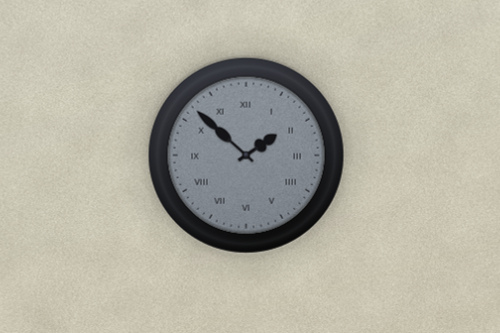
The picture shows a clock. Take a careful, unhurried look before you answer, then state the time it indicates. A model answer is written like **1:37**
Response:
**1:52**
